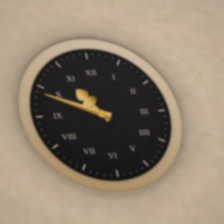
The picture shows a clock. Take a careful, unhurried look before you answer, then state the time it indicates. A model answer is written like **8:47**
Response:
**10:49**
